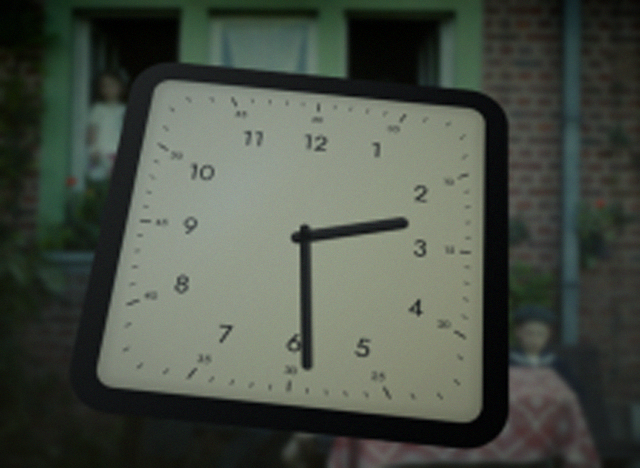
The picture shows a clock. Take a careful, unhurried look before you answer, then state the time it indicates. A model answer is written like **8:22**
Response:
**2:29**
